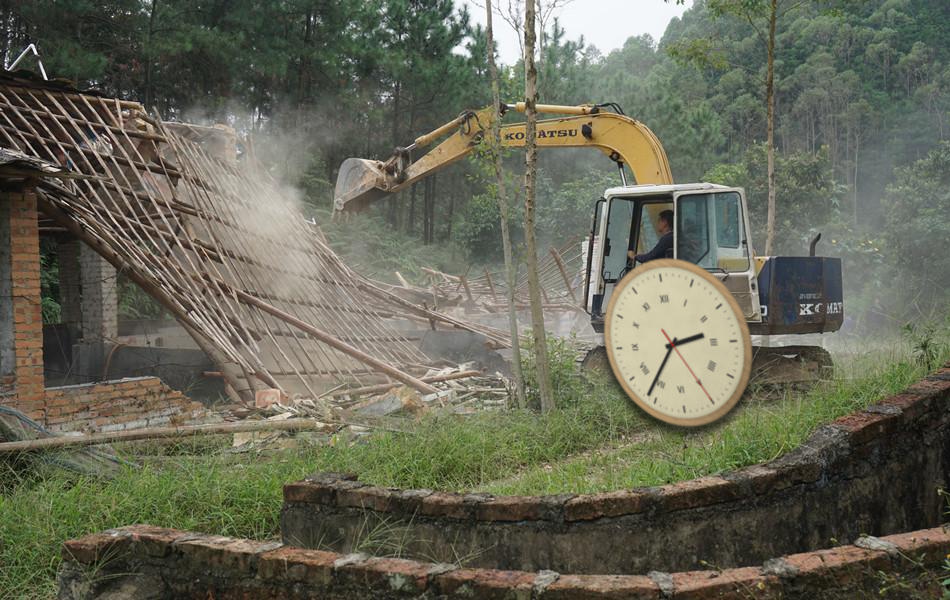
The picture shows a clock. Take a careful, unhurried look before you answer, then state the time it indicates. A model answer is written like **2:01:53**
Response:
**2:36:25**
